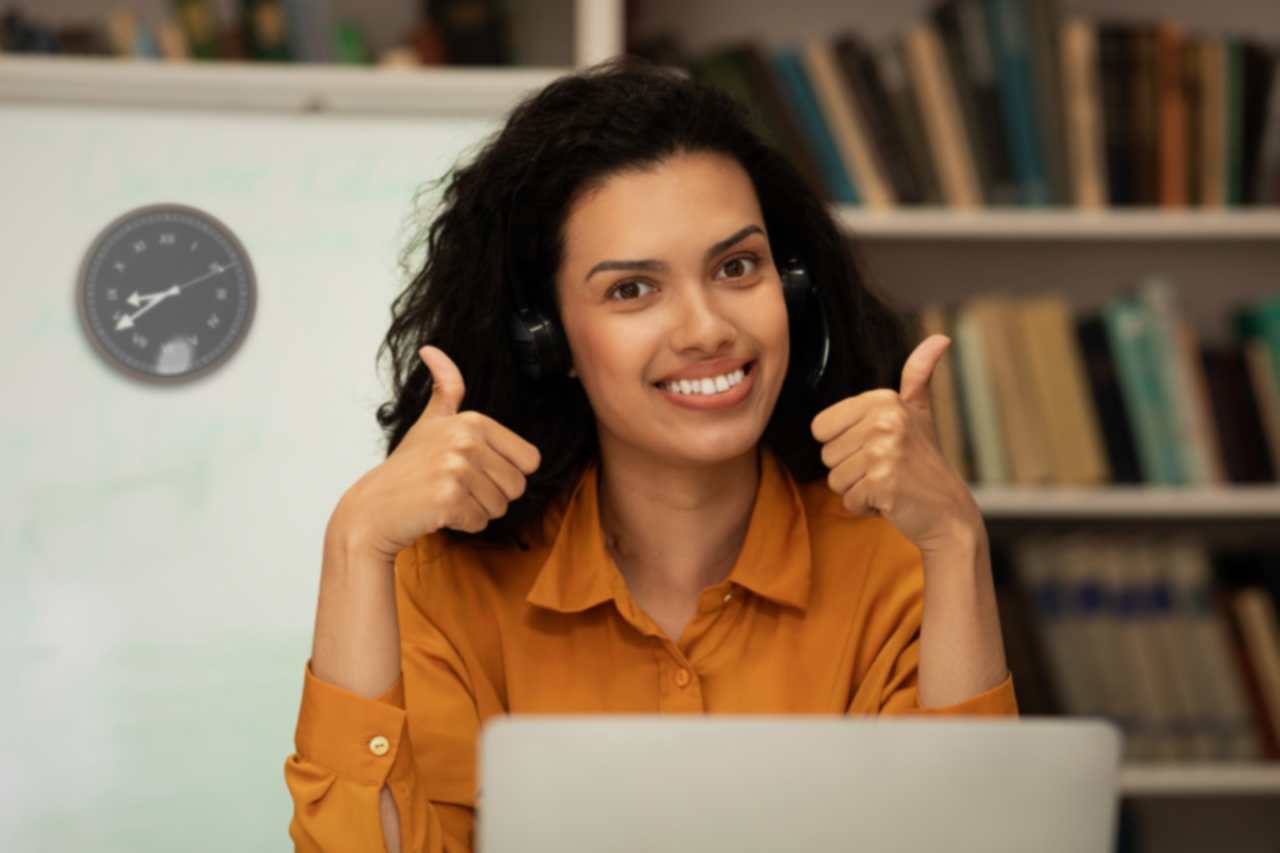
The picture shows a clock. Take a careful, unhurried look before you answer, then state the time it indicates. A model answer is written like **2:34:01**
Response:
**8:39:11**
